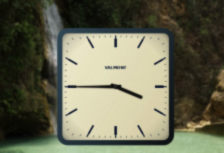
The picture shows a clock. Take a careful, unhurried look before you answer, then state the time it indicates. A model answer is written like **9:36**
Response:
**3:45**
